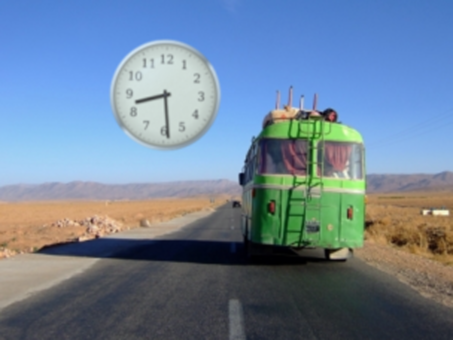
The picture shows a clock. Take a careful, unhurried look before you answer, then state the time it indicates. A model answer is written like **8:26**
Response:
**8:29**
